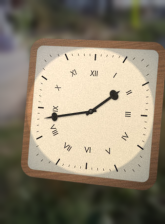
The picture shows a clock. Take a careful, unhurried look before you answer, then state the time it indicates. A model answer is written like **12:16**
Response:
**1:43**
